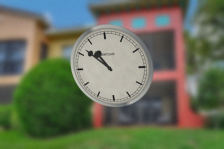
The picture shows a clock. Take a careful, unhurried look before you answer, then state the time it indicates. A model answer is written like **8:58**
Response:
**10:52**
